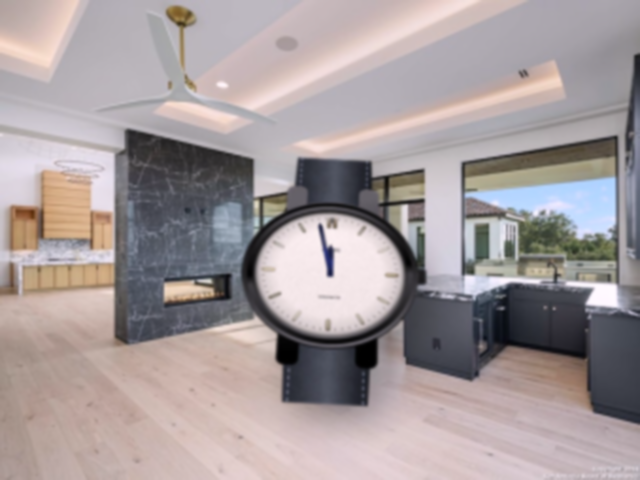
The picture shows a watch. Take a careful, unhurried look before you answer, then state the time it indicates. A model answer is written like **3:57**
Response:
**11:58**
